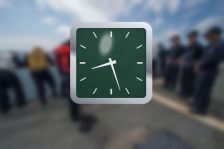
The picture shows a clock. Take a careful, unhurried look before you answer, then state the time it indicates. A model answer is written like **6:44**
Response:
**8:27**
